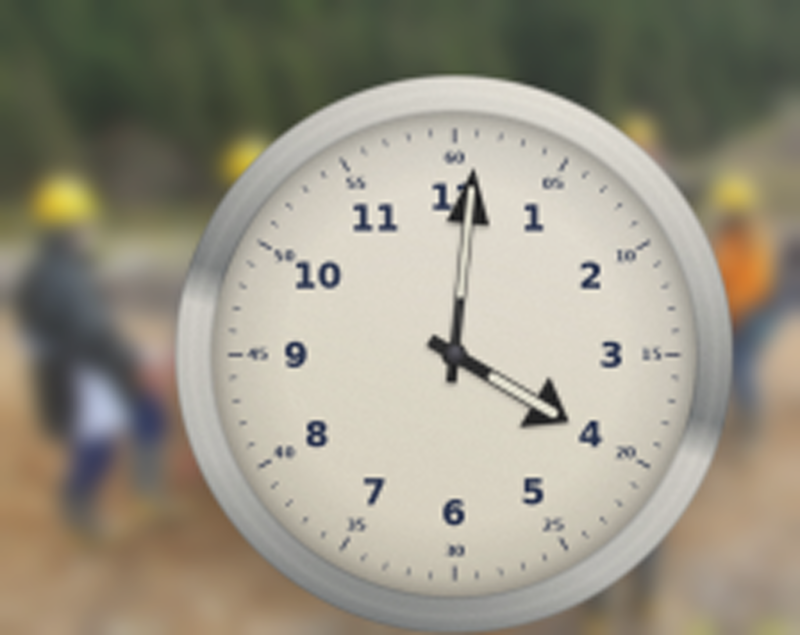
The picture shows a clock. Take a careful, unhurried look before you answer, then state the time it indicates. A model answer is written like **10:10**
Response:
**4:01**
